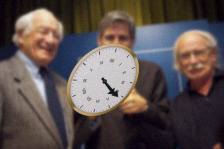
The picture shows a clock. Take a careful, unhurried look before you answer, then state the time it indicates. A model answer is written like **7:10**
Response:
**4:21**
